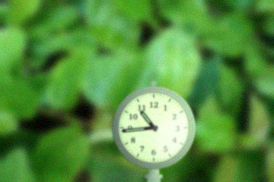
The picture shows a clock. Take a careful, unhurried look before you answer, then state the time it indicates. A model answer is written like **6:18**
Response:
**10:44**
